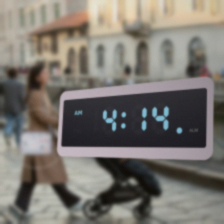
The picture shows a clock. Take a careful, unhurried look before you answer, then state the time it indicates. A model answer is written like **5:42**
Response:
**4:14**
